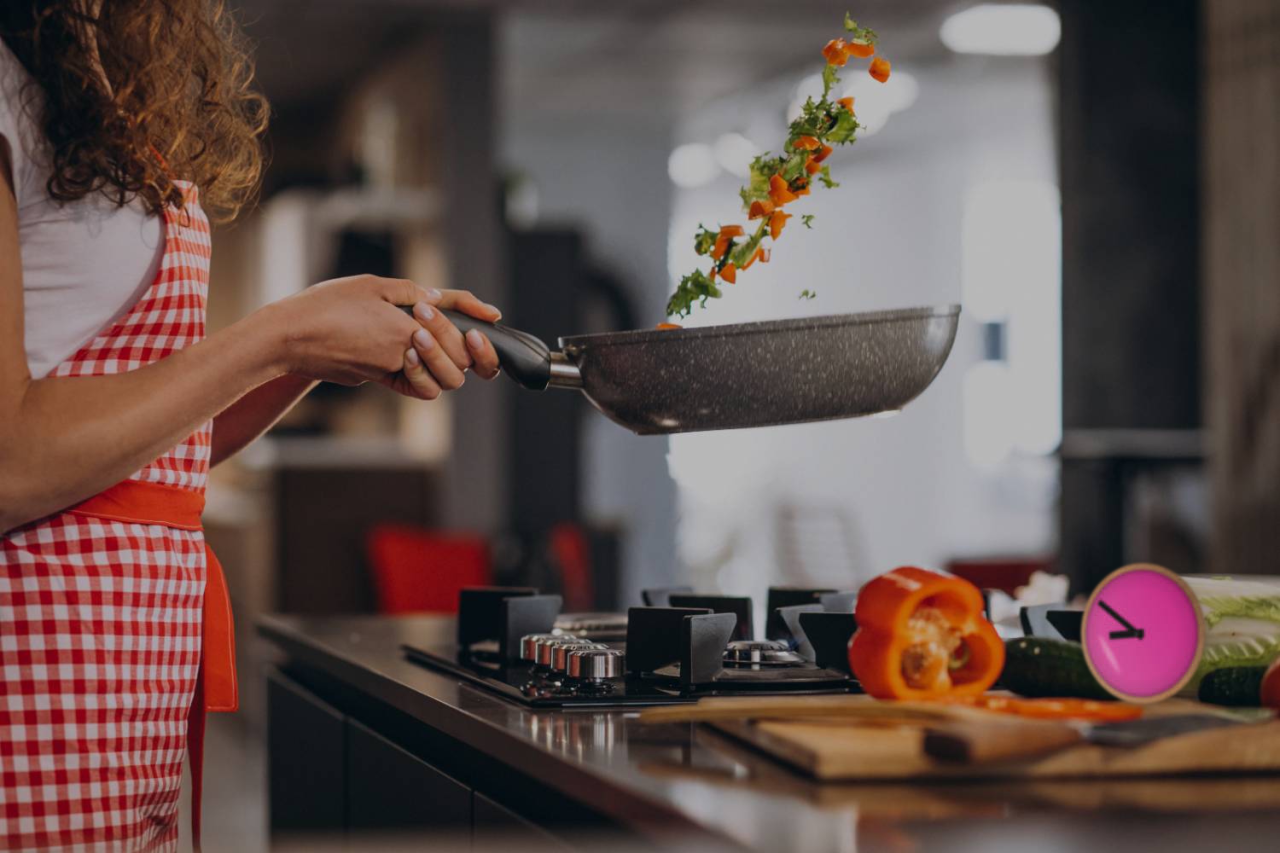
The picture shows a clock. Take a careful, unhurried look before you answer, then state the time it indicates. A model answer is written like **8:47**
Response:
**8:51**
